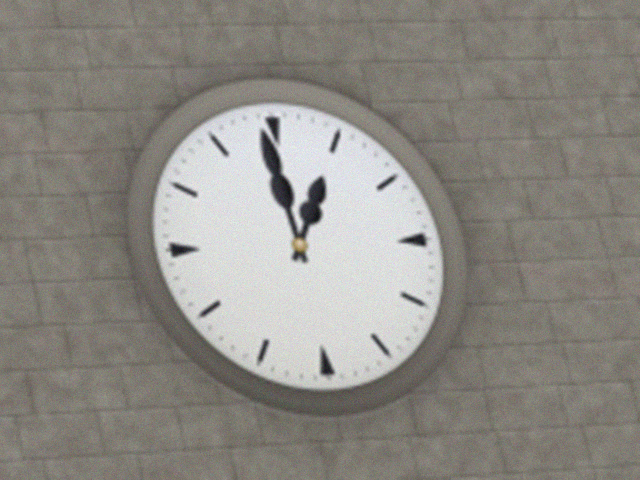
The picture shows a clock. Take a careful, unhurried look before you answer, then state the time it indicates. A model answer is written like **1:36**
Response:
**12:59**
